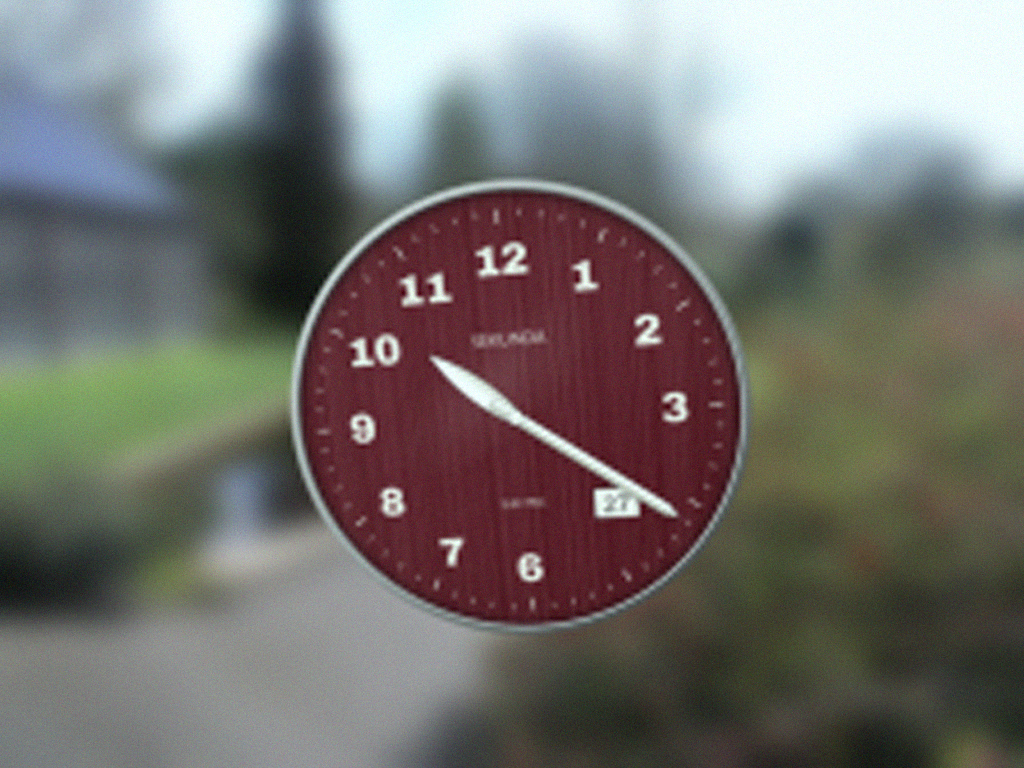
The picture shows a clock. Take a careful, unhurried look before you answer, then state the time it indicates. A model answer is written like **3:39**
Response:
**10:21**
